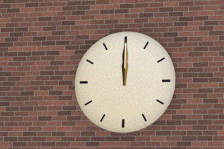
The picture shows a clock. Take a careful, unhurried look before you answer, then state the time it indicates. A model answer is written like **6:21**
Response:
**12:00**
